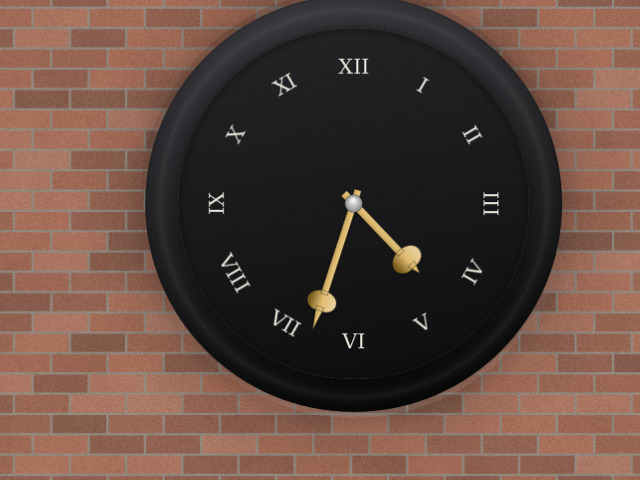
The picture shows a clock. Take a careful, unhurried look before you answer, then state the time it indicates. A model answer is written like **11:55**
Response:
**4:33**
